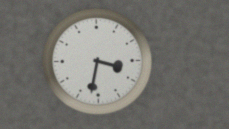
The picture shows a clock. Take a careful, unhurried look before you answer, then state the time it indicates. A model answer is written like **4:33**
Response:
**3:32**
